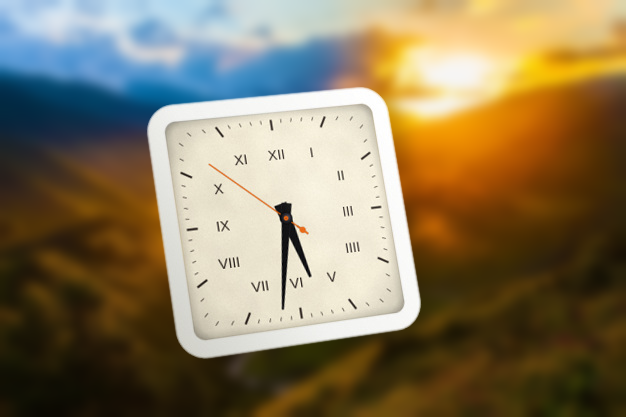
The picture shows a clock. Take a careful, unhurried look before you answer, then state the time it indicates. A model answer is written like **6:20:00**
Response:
**5:31:52**
